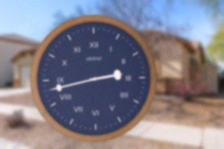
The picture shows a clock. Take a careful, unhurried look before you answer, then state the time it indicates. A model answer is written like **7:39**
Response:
**2:43**
